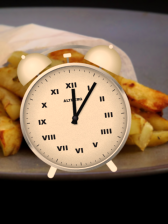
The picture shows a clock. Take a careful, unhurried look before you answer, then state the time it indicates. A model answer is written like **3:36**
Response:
**12:06**
